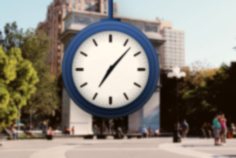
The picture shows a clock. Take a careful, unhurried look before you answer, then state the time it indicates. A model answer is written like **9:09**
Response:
**7:07**
